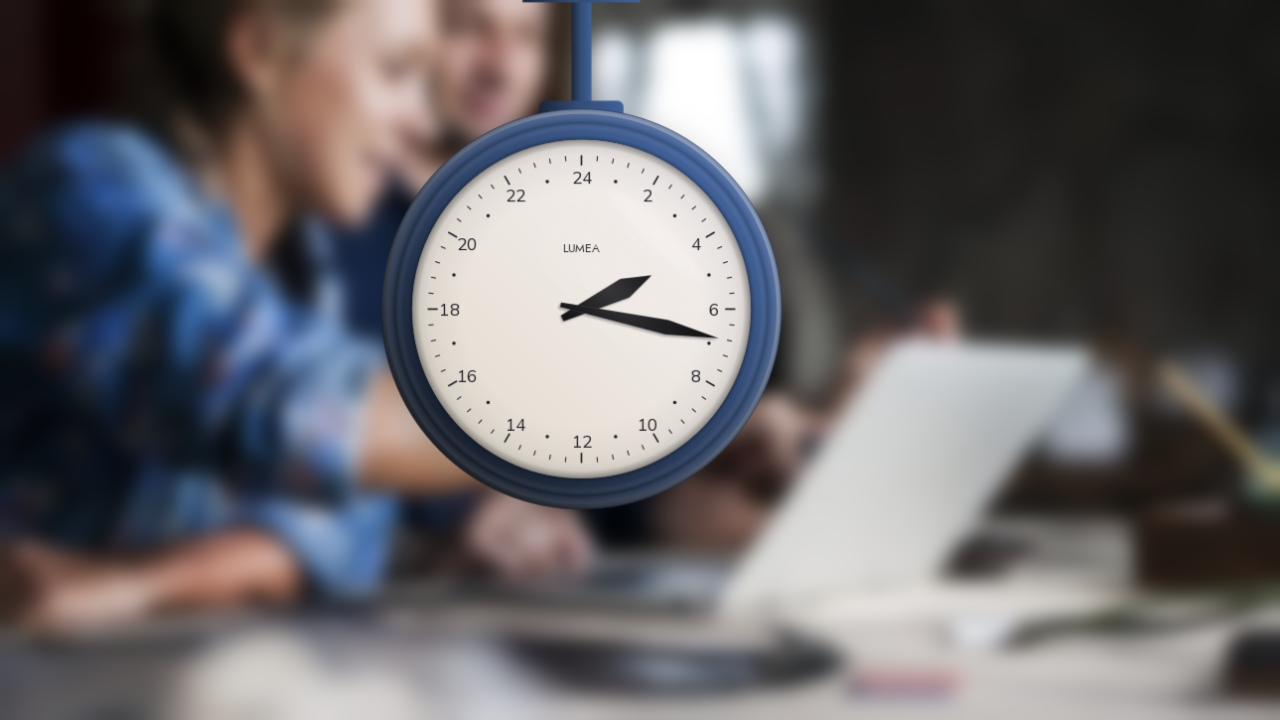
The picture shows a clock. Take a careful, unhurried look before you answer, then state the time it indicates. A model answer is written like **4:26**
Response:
**4:17**
